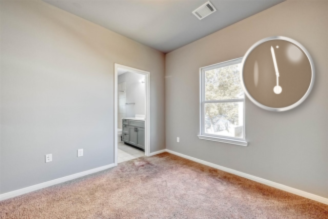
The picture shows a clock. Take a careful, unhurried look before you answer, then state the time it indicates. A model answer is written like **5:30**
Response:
**5:58**
